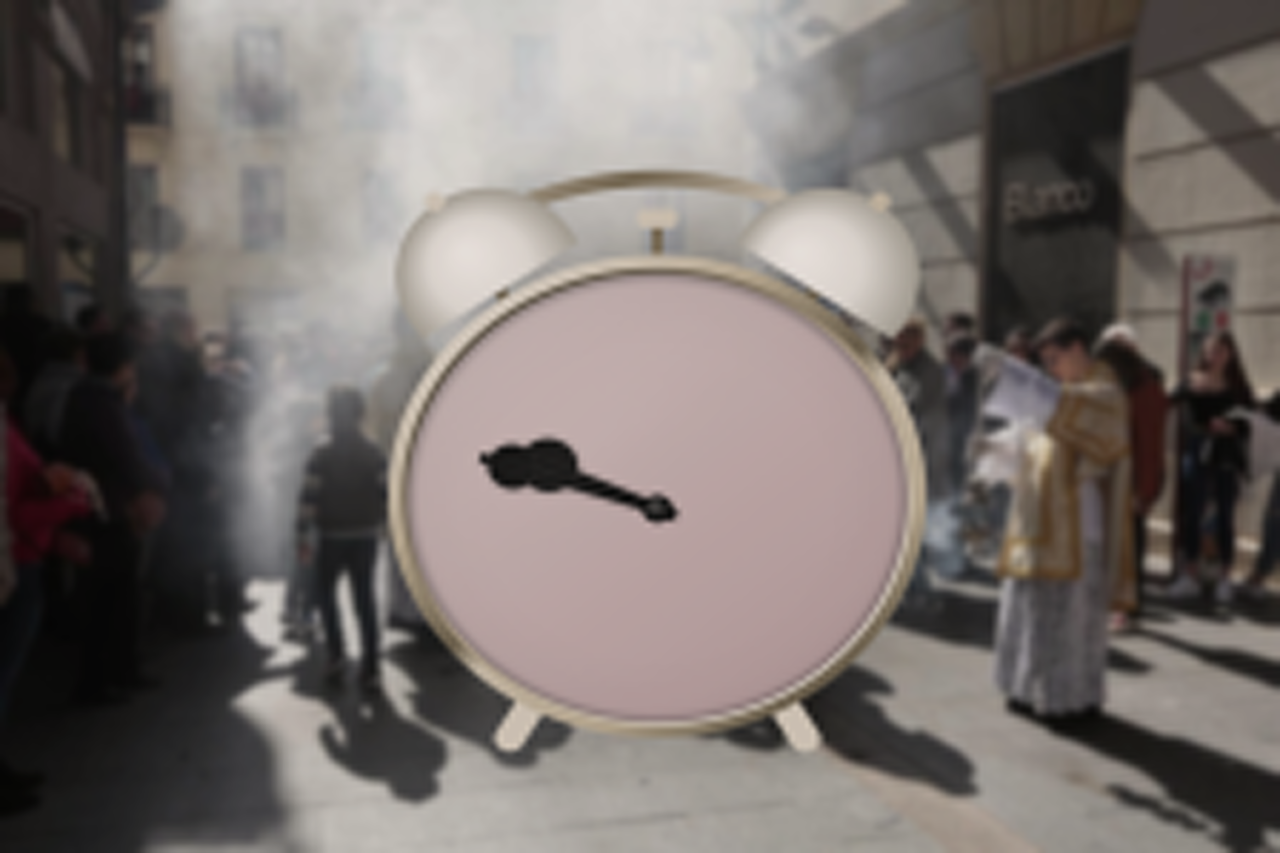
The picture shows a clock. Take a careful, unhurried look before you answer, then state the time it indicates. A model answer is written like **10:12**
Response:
**9:48**
